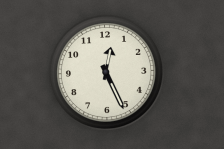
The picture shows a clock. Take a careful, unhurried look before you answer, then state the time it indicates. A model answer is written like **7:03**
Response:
**12:26**
